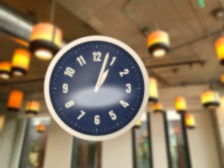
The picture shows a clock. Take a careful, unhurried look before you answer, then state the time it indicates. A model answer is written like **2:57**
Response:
**1:03**
